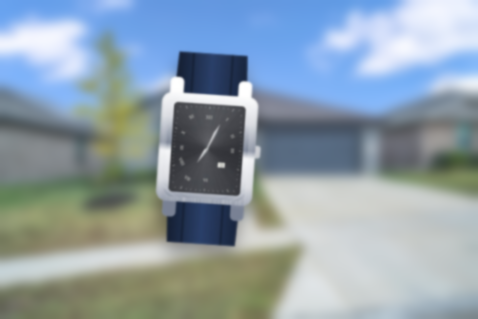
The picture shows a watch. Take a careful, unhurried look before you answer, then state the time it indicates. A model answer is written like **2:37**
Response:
**7:04**
